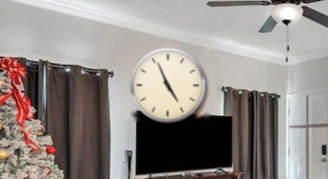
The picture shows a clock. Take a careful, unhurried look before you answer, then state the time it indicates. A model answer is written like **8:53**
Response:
**4:56**
